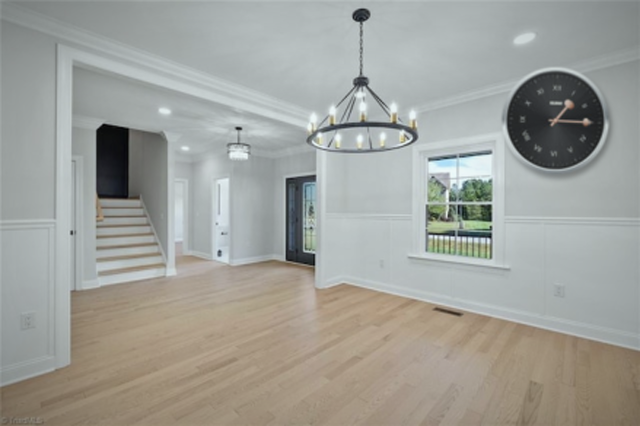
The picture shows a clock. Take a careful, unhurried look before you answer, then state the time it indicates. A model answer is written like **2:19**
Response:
**1:15**
